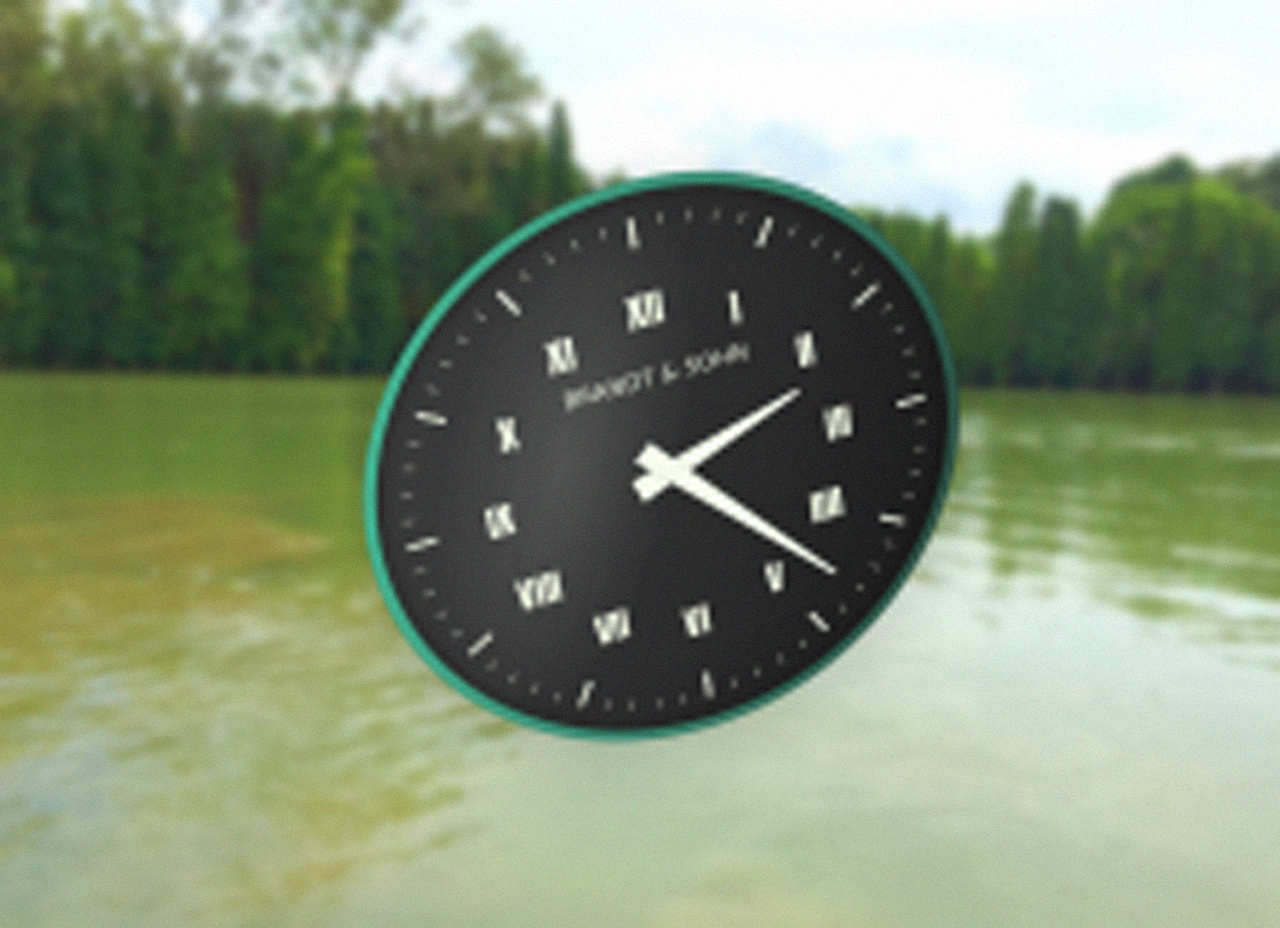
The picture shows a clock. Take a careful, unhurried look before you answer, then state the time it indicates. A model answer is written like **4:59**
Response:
**2:23**
